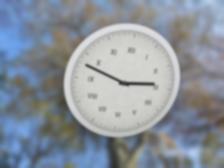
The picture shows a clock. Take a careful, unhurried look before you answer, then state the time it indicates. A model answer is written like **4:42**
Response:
**2:48**
